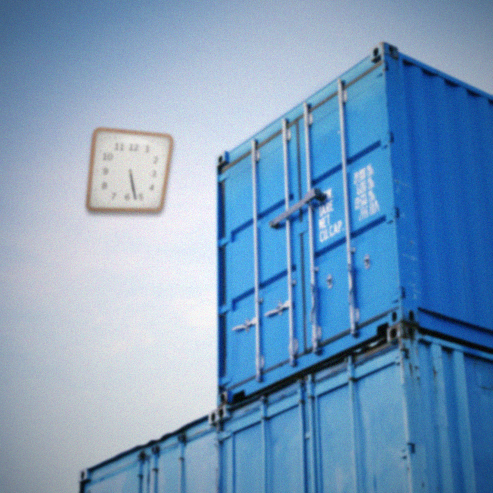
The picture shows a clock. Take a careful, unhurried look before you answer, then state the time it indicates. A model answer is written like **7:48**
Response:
**5:27**
